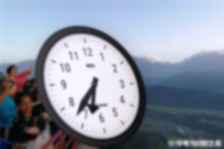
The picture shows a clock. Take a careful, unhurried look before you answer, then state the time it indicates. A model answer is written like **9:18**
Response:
**6:37**
